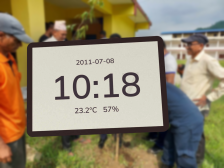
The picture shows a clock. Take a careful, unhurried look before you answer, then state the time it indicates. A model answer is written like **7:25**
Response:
**10:18**
